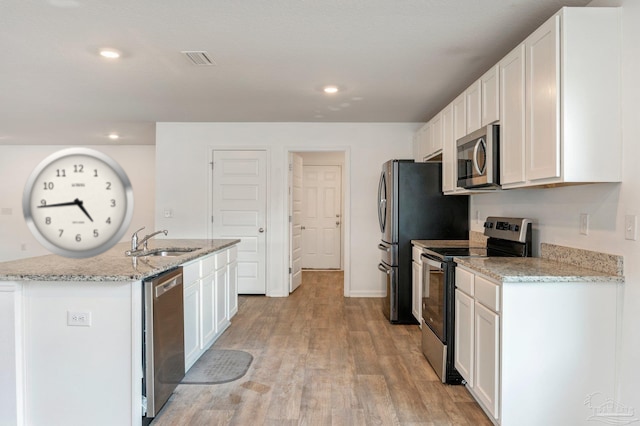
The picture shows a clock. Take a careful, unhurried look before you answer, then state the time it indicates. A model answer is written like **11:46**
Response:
**4:44**
